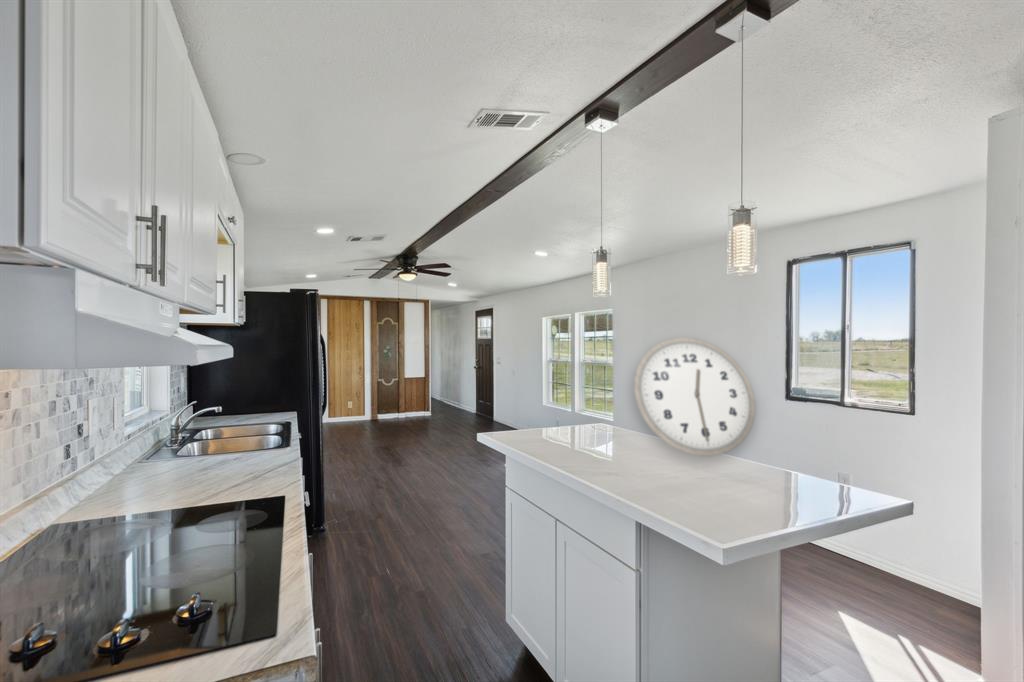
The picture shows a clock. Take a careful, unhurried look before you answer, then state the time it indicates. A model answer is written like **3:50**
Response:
**12:30**
